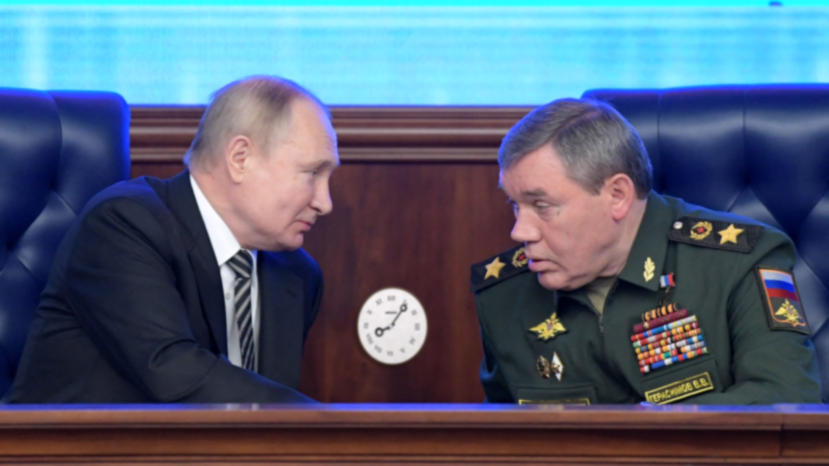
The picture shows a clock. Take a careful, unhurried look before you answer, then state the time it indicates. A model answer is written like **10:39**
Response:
**8:06**
